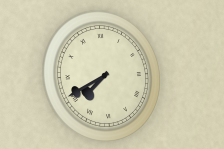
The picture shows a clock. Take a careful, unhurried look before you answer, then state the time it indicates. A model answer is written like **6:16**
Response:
**7:41**
